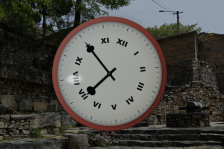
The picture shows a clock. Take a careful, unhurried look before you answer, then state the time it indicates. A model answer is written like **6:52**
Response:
**6:50**
